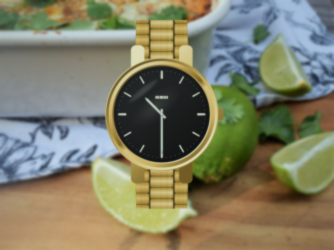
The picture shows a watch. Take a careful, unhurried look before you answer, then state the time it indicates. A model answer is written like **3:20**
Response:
**10:30**
